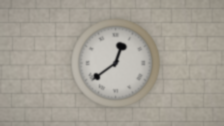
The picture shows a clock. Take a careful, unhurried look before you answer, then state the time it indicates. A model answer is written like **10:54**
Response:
**12:39**
